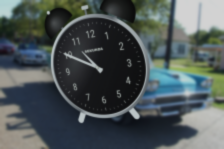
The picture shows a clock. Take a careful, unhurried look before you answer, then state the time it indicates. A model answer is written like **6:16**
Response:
**10:50**
